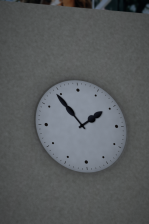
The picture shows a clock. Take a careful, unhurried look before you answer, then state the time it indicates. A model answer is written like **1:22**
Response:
**1:54**
